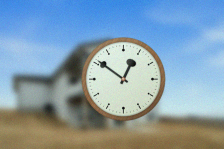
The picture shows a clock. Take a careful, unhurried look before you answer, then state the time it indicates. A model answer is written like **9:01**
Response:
**12:51**
